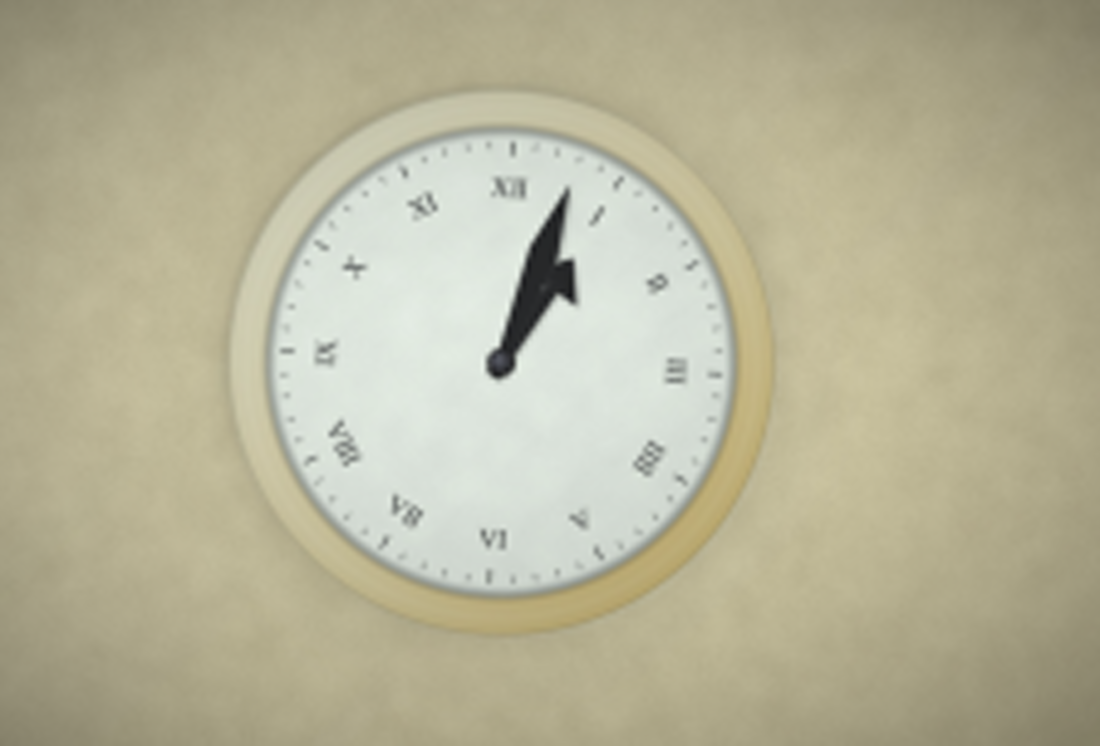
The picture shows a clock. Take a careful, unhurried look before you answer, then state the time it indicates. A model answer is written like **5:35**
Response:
**1:03**
